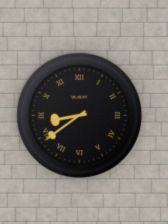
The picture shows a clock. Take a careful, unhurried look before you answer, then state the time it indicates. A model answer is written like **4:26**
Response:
**8:39**
